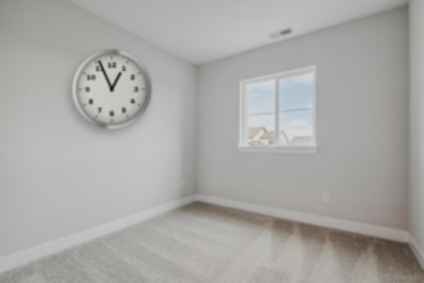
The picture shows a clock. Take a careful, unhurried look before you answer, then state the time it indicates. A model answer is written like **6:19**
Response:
**12:56**
